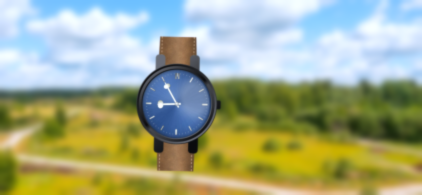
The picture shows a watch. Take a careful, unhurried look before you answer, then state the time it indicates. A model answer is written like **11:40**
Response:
**8:55**
